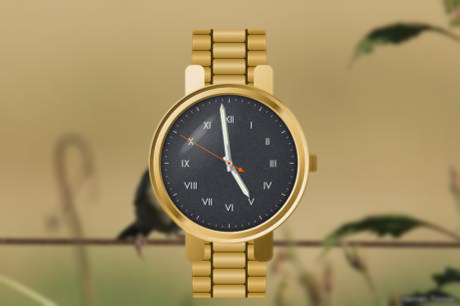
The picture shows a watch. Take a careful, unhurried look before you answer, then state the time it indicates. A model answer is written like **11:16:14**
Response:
**4:58:50**
